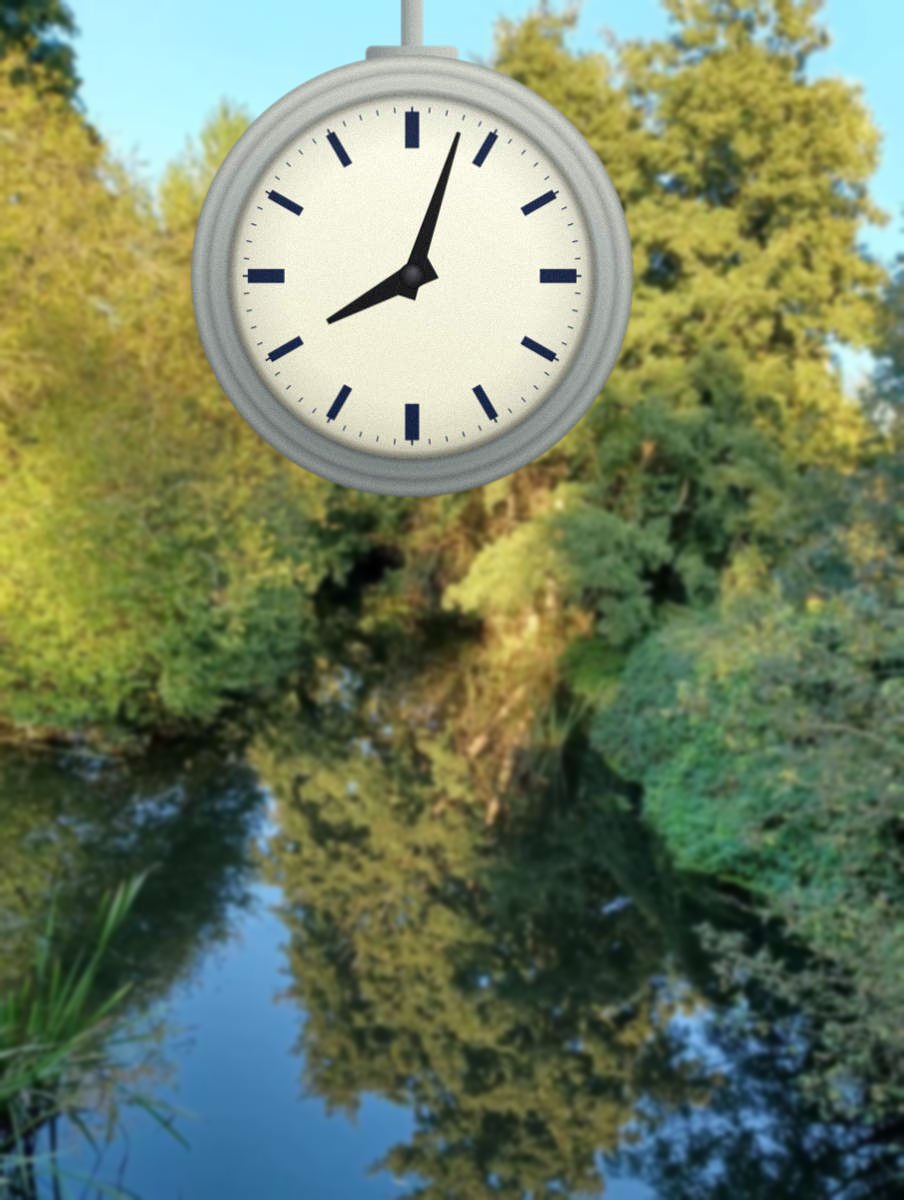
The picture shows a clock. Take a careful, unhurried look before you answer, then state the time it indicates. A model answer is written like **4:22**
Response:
**8:03**
